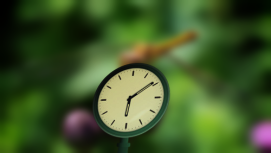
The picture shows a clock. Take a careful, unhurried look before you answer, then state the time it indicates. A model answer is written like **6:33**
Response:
**6:09**
